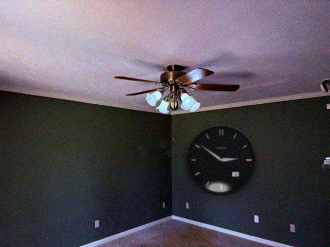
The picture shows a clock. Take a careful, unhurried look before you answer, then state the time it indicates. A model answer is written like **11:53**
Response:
**2:51**
